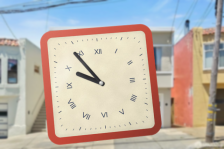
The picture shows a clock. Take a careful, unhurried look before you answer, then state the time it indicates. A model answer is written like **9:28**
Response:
**9:54**
